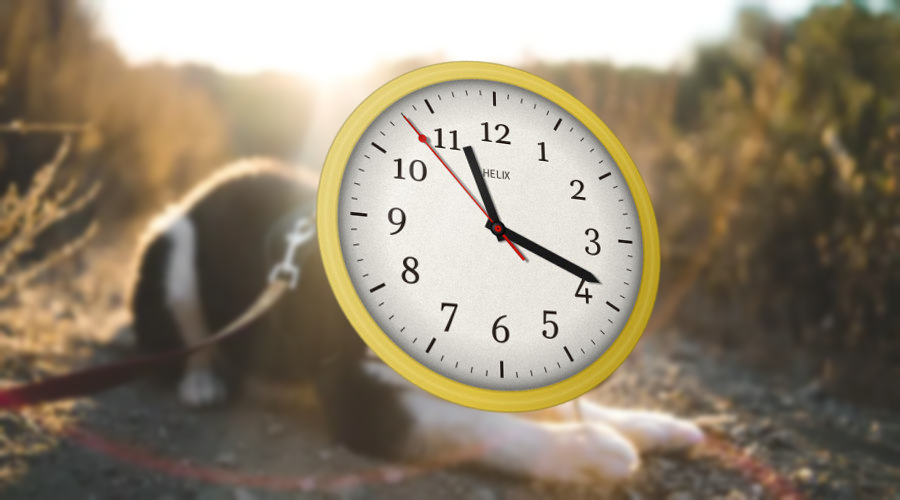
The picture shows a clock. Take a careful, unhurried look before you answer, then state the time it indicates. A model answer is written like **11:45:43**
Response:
**11:18:53**
